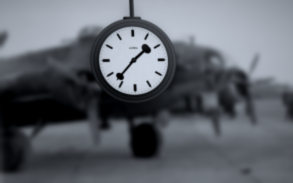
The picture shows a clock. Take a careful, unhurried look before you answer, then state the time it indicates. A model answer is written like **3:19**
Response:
**1:37**
